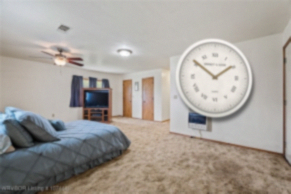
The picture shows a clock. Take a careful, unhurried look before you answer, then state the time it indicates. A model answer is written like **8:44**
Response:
**1:51**
